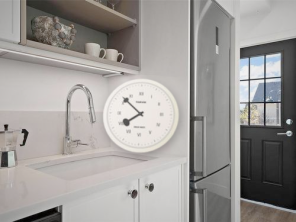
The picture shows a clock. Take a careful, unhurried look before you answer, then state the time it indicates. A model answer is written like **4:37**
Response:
**7:52**
